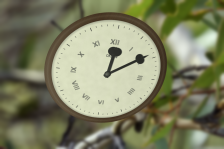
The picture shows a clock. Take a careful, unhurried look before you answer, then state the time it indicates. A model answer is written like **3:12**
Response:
**12:09**
